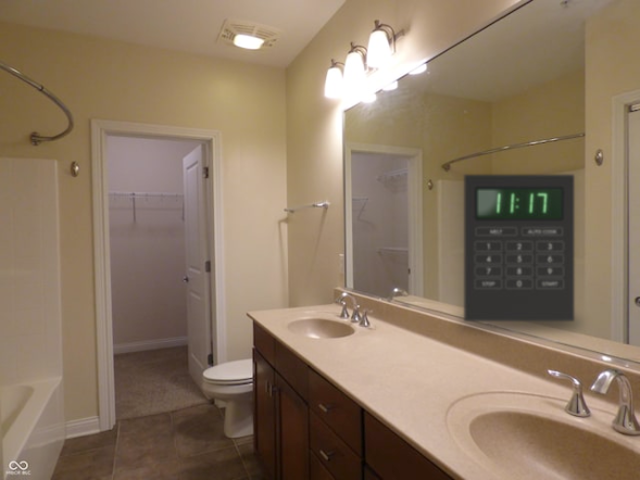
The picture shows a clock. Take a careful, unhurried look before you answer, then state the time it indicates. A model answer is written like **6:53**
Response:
**11:17**
